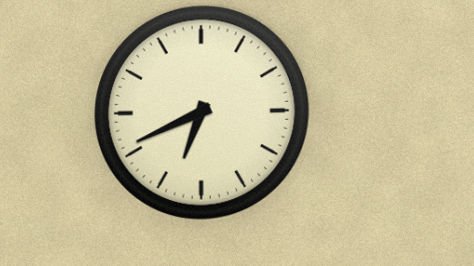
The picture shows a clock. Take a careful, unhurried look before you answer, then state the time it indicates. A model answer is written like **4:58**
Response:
**6:41**
